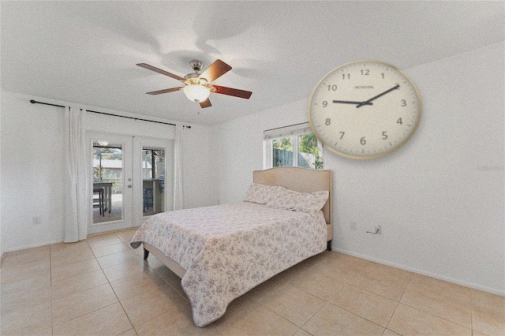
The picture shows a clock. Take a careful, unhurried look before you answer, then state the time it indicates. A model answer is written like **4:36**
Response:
**9:10**
